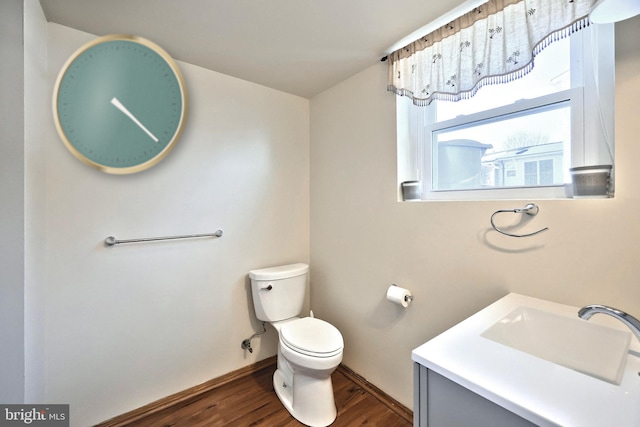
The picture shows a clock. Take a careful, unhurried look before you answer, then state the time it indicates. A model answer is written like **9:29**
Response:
**4:22**
